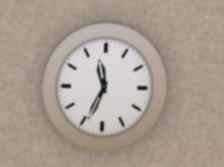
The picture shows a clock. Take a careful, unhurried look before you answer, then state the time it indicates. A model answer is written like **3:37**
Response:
**11:34**
